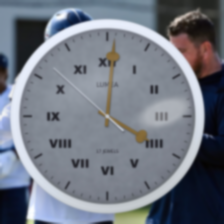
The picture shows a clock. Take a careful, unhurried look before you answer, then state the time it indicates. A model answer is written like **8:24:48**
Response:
**4:00:52**
